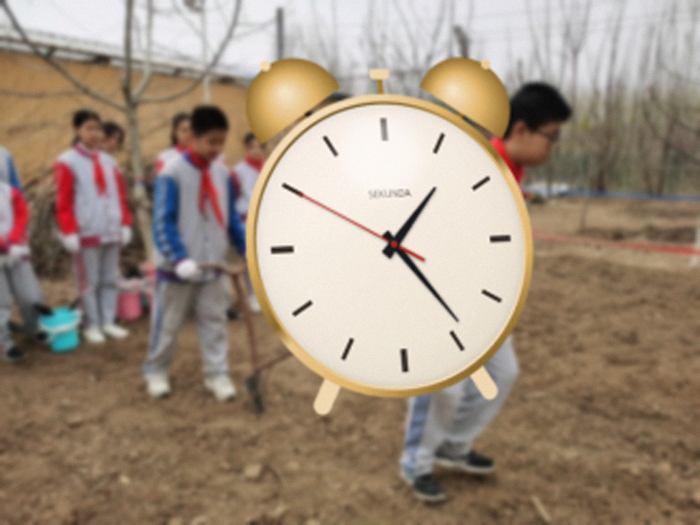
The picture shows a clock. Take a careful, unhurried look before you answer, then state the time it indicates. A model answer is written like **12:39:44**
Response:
**1:23:50**
